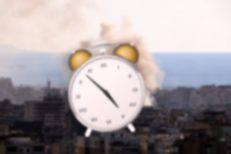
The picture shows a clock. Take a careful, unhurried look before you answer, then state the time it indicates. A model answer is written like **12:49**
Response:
**4:53**
